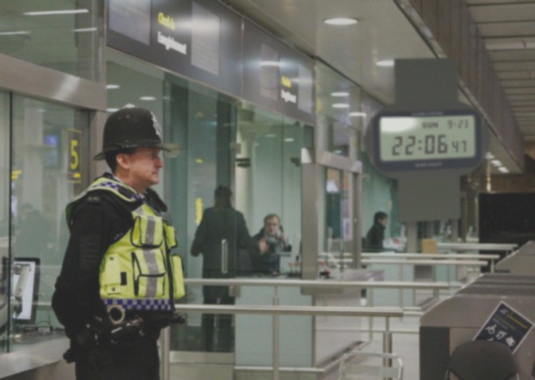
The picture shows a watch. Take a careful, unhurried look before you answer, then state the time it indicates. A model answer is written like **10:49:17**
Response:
**22:06:47**
